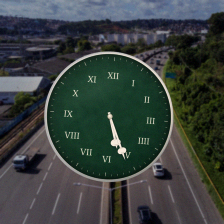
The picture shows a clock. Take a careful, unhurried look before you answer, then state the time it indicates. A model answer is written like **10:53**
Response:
**5:26**
